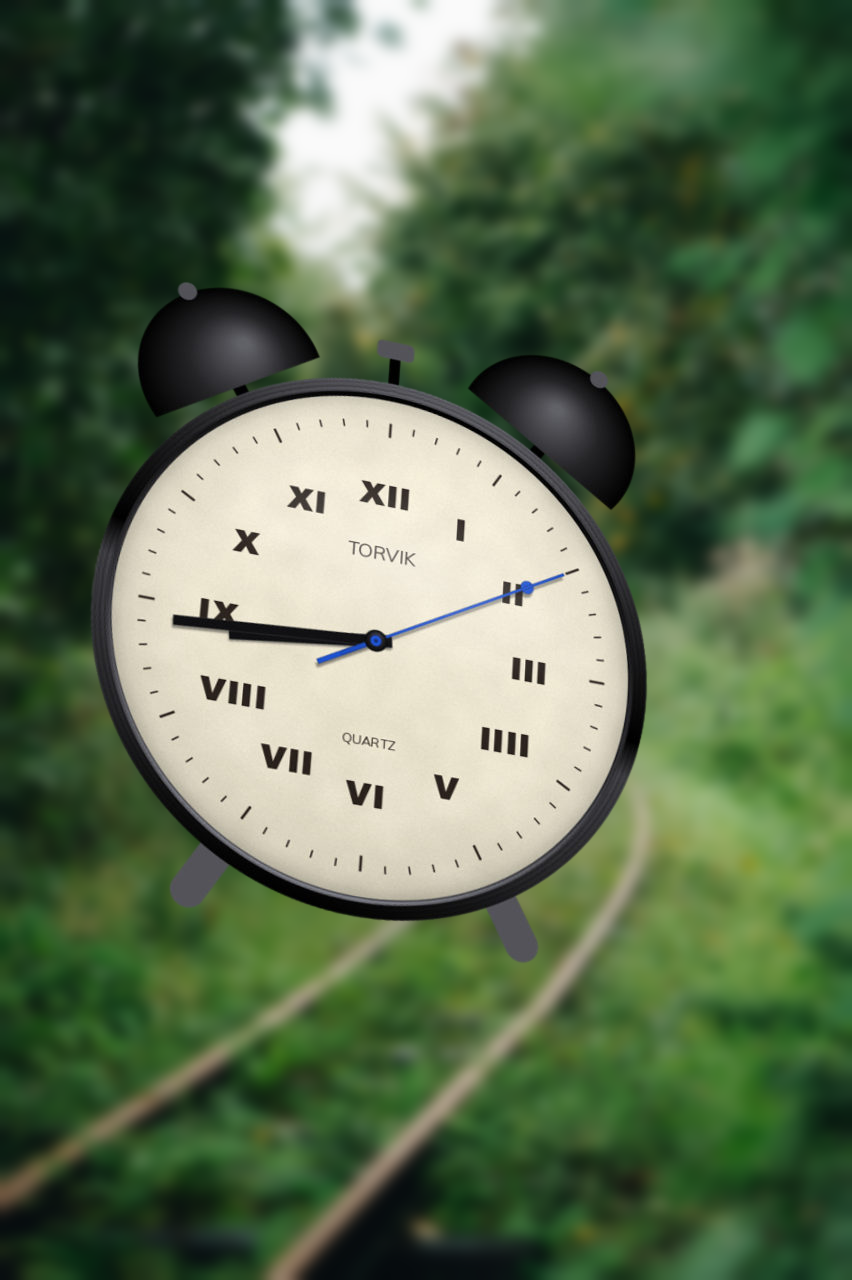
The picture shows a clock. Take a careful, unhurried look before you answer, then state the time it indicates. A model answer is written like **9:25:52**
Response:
**8:44:10**
